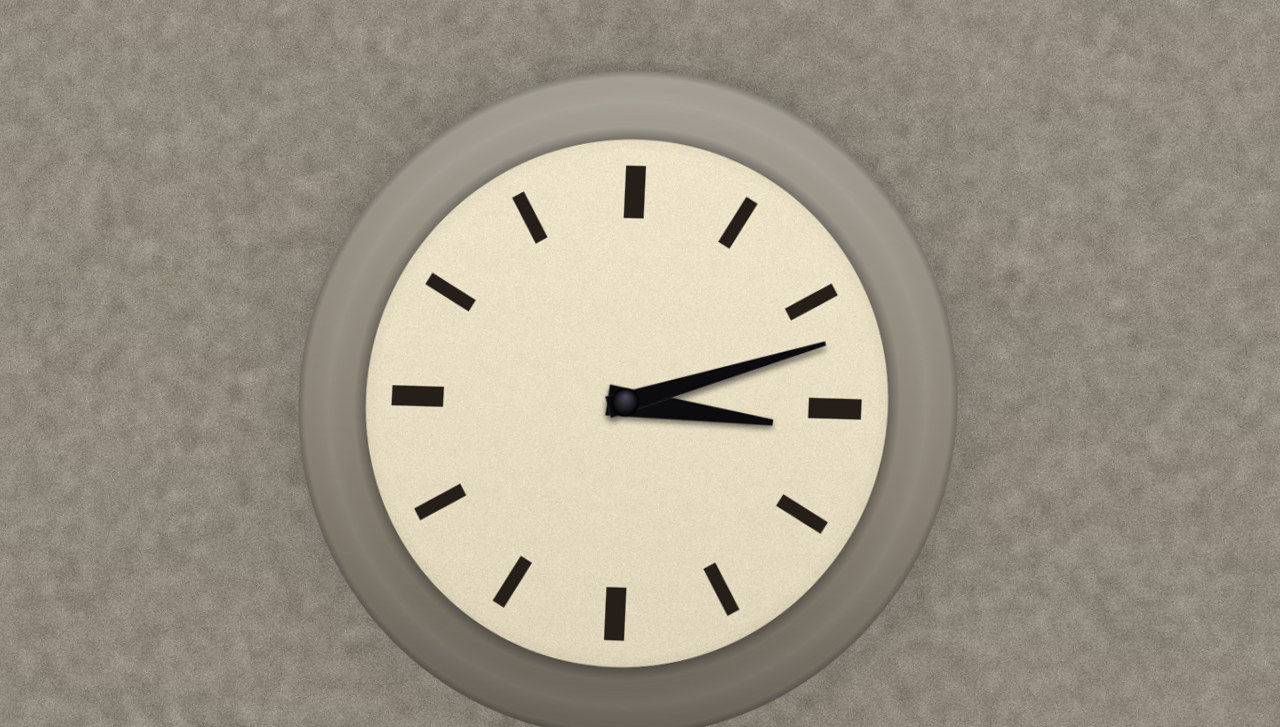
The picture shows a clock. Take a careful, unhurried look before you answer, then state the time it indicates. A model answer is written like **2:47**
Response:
**3:12**
